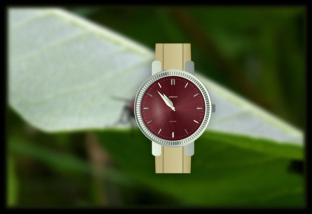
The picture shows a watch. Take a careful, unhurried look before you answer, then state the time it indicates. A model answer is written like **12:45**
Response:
**10:53**
